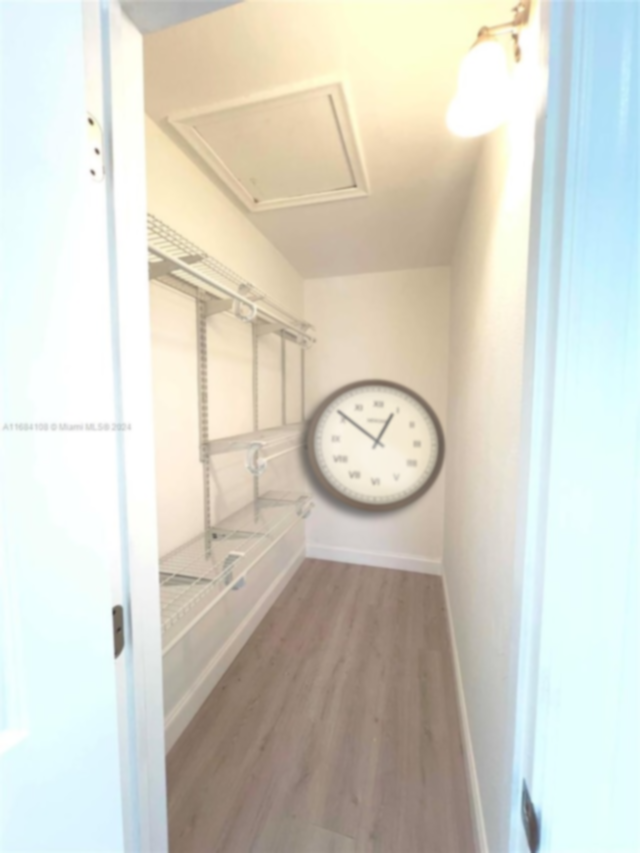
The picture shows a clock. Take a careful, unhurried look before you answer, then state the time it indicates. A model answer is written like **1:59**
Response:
**12:51**
